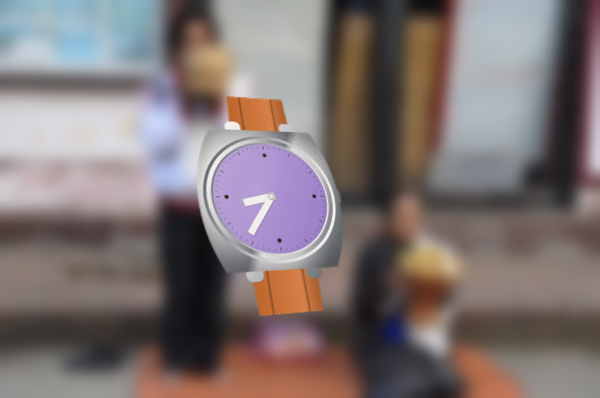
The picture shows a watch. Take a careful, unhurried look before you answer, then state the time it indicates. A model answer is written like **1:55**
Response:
**8:36**
